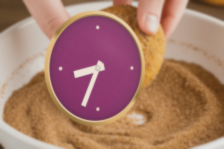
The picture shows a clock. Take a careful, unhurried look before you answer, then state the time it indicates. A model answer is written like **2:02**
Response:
**8:34**
